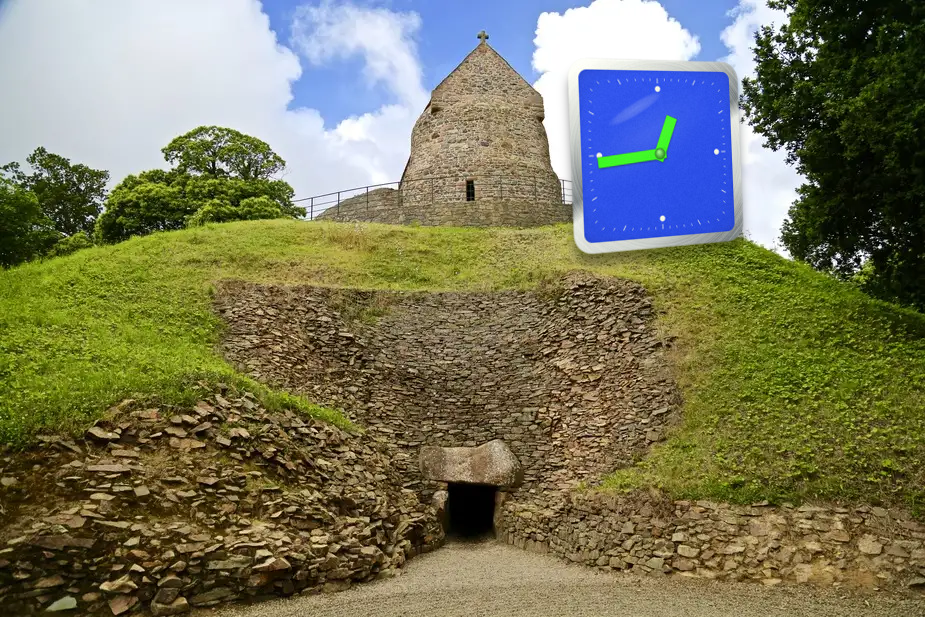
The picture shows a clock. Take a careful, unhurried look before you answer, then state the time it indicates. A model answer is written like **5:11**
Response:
**12:44**
